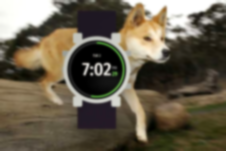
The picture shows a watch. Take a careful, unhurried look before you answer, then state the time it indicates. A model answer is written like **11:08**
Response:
**7:02**
